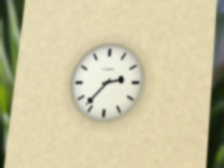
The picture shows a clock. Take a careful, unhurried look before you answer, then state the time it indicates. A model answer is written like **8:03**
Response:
**2:37**
